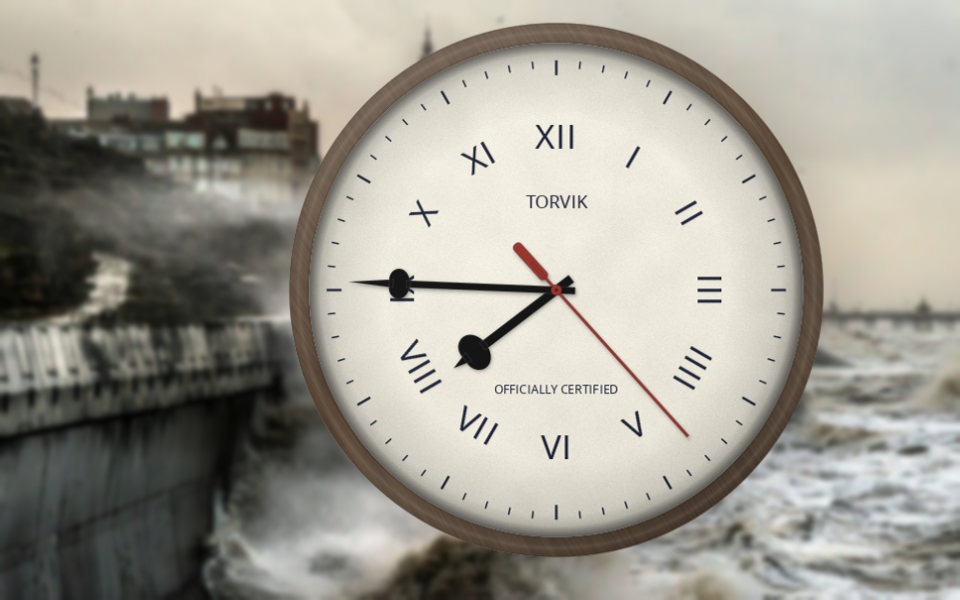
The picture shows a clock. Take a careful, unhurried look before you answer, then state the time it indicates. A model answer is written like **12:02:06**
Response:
**7:45:23**
